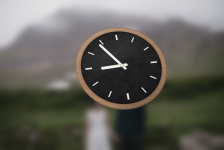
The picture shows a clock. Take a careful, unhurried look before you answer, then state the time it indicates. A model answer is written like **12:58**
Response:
**8:54**
